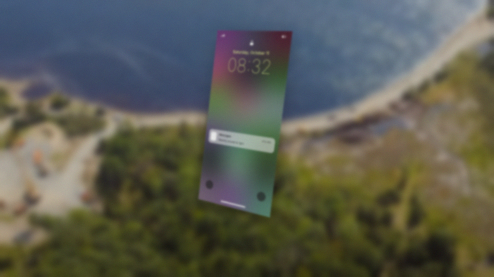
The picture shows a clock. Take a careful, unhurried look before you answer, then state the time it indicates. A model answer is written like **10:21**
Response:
**8:32**
